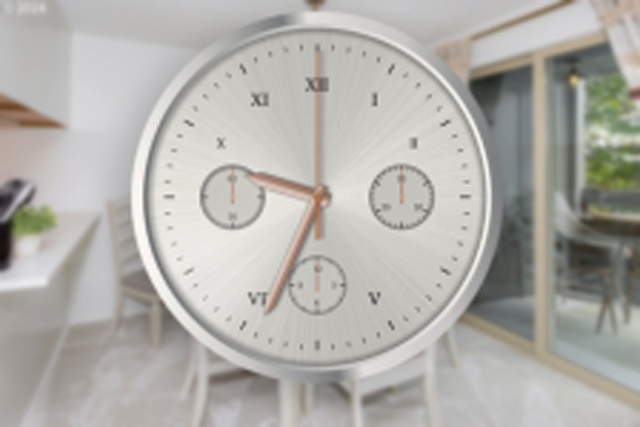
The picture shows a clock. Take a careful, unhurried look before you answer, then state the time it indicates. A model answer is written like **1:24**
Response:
**9:34**
